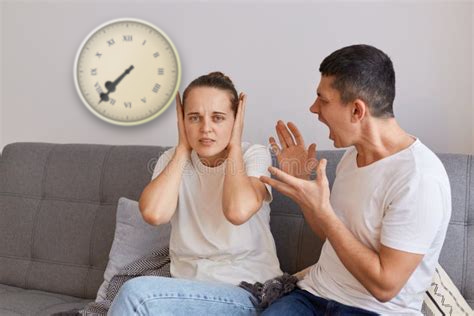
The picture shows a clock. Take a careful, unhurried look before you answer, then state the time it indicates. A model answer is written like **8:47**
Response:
**7:37**
